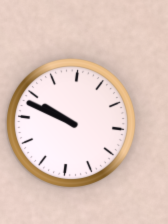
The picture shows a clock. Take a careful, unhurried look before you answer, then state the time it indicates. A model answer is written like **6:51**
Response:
**9:48**
